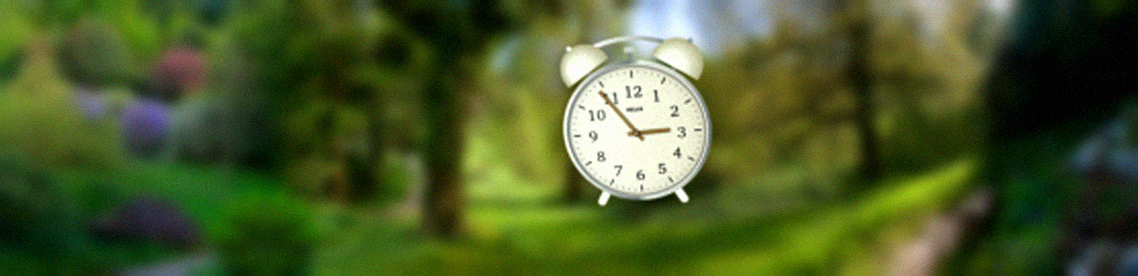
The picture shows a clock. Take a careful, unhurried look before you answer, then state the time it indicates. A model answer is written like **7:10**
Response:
**2:54**
